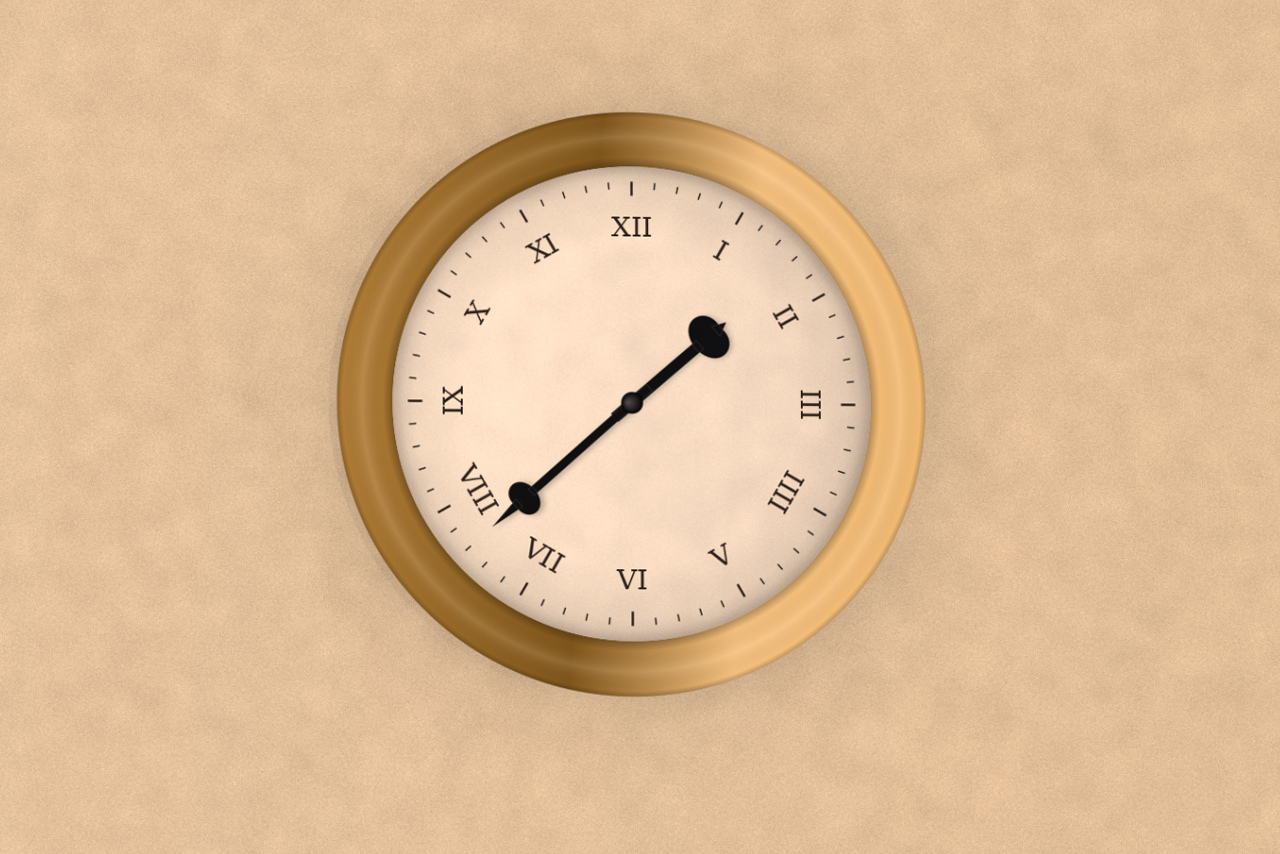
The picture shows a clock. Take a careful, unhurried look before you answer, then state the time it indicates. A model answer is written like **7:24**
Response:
**1:38**
